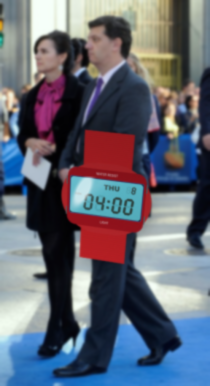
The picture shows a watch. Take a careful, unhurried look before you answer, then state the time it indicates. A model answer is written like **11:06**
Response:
**4:00**
